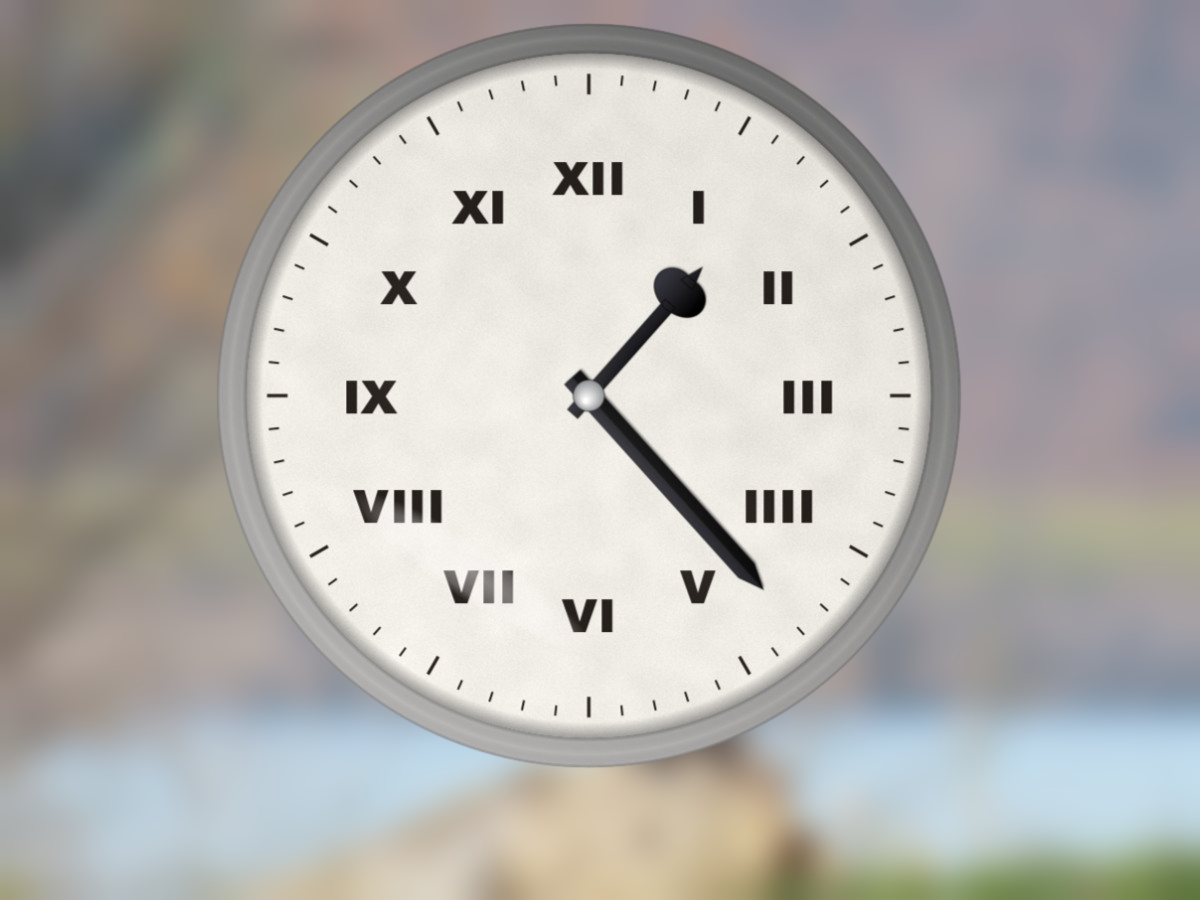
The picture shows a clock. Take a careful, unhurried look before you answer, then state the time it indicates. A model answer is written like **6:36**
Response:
**1:23**
